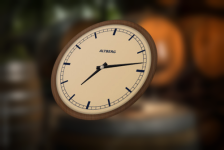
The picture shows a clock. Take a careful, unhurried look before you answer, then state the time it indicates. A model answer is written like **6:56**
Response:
**7:13**
